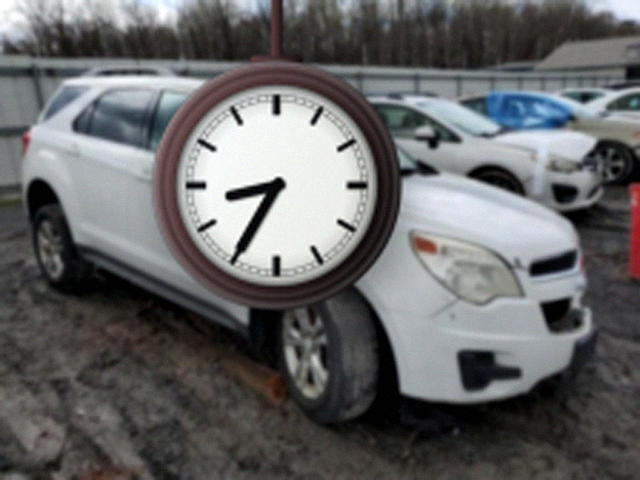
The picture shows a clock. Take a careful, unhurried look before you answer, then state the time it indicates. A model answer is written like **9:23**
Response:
**8:35**
